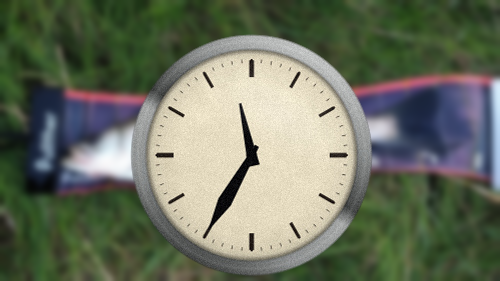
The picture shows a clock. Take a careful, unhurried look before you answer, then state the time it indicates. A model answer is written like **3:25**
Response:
**11:35**
